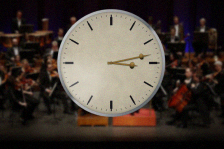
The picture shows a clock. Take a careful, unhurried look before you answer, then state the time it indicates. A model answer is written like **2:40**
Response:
**3:13**
